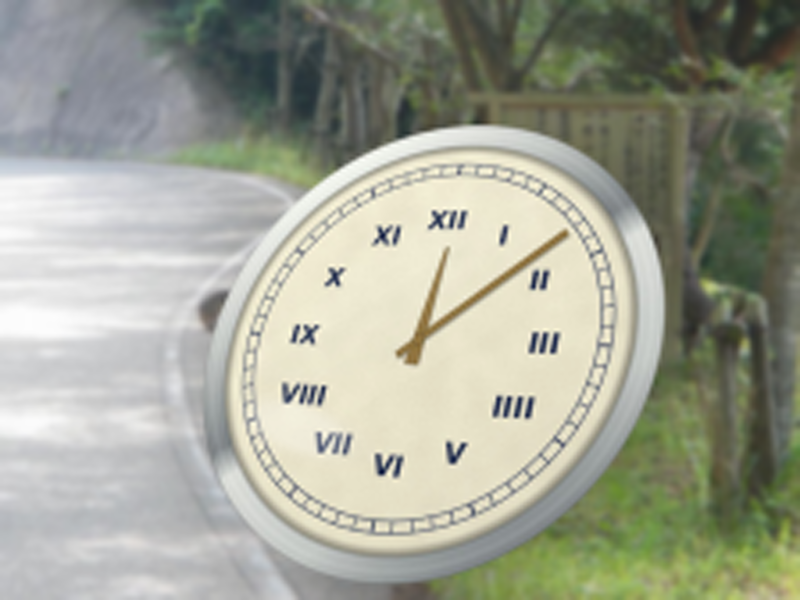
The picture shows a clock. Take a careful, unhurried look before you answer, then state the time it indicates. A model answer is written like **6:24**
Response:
**12:08**
